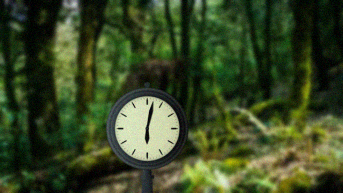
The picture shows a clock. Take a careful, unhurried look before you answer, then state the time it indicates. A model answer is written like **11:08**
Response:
**6:02**
